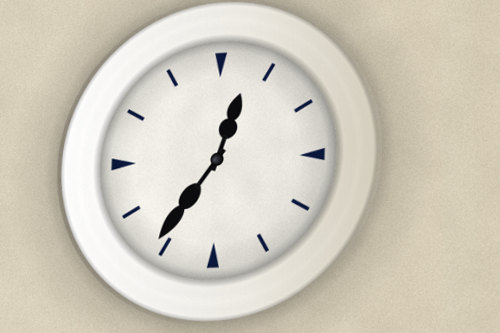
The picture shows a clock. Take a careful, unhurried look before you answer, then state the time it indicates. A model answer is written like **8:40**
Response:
**12:36**
